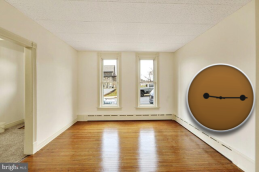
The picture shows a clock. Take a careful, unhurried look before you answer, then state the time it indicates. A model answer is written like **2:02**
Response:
**9:15**
